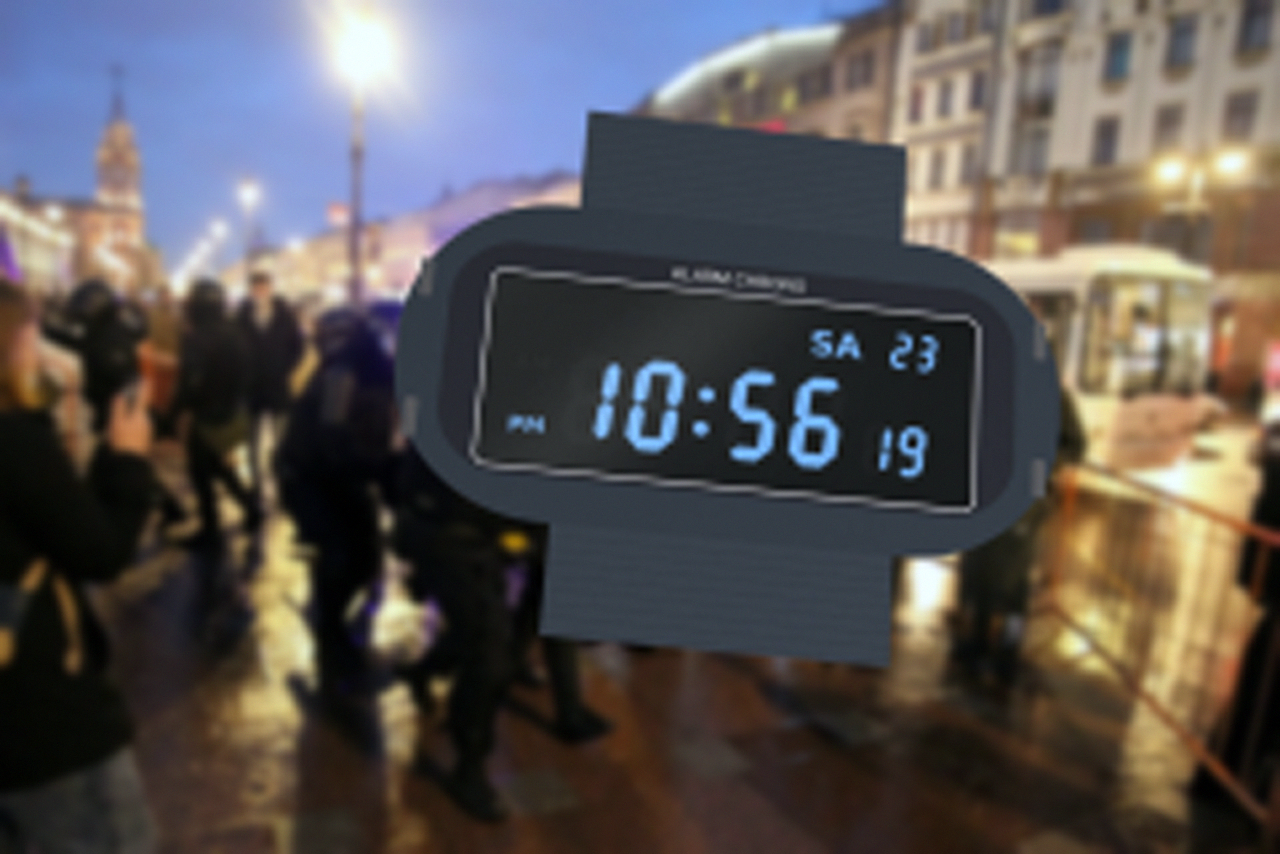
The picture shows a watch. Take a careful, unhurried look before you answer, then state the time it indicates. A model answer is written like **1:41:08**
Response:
**10:56:19**
